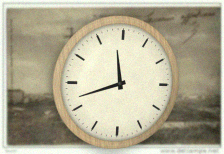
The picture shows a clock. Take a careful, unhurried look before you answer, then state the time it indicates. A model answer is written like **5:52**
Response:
**11:42**
